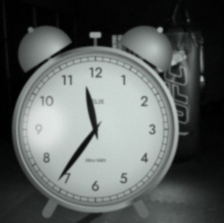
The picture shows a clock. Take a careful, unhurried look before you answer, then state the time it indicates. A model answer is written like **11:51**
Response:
**11:36**
